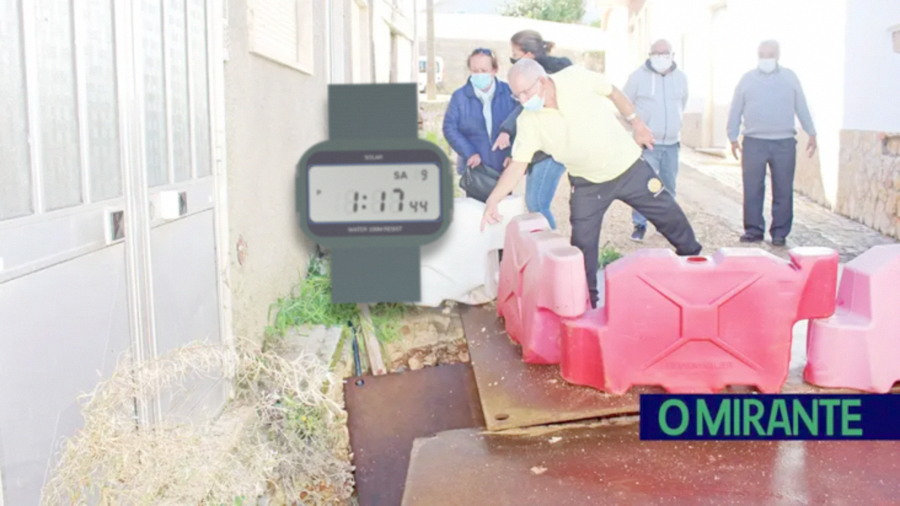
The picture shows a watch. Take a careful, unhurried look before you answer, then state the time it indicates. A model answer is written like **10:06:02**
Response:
**1:17:44**
